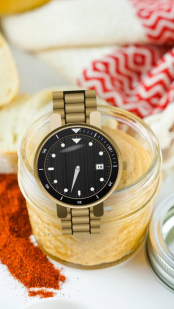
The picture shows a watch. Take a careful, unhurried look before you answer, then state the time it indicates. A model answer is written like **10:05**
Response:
**6:33**
